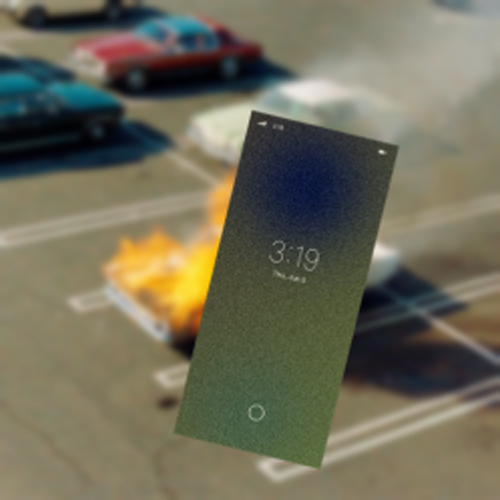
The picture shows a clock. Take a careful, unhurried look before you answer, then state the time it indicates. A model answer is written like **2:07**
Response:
**3:19**
